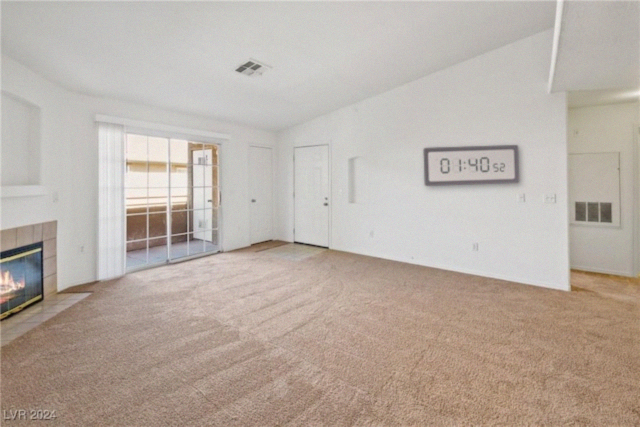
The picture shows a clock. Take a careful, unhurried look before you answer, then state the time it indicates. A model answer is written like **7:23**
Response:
**1:40**
